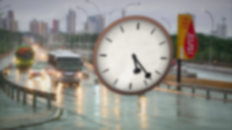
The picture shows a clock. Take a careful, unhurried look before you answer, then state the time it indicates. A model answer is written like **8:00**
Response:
**5:23**
